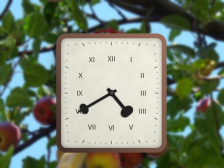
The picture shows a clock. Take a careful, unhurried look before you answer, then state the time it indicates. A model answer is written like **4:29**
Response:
**4:40**
